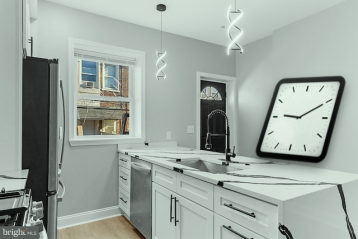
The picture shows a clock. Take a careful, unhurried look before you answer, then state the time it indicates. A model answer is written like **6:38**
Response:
**9:10**
